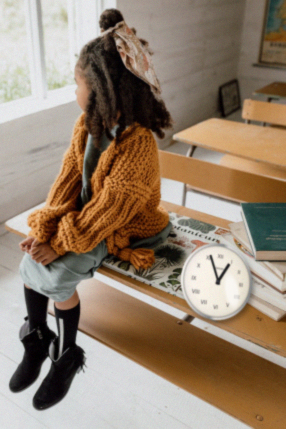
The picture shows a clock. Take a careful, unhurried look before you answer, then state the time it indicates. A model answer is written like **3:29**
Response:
**12:56**
